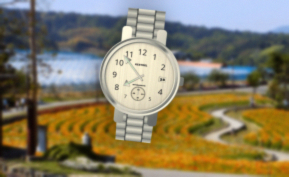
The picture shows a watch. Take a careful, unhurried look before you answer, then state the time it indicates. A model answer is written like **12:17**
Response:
**7:53**
